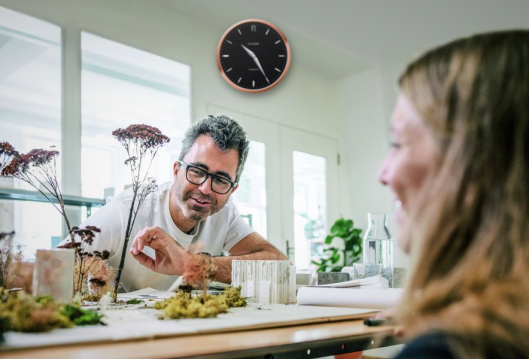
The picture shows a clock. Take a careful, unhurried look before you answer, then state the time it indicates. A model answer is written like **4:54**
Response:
**10:25**
